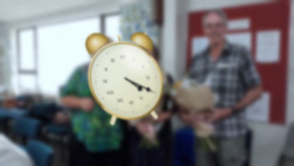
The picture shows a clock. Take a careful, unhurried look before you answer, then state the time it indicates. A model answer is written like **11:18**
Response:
**4:20**
